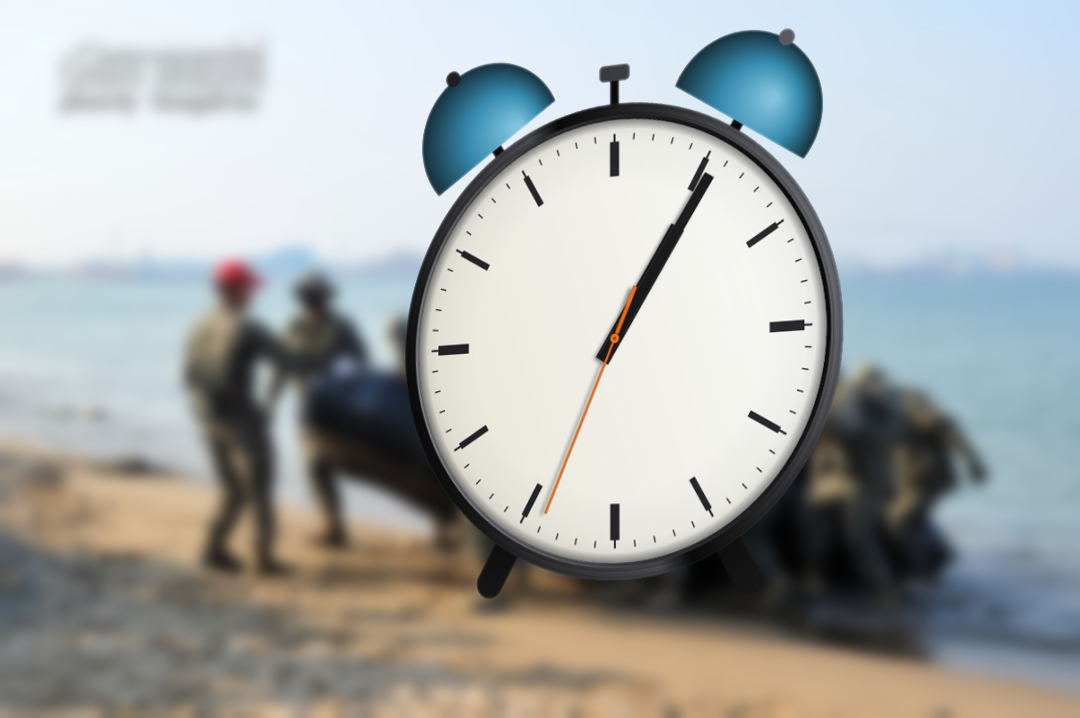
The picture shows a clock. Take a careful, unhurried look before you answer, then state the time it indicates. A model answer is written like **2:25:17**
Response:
**1:05:34**
